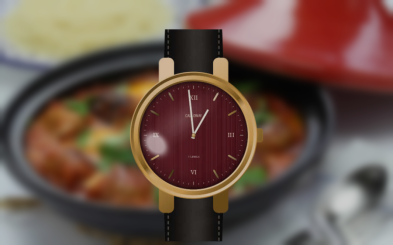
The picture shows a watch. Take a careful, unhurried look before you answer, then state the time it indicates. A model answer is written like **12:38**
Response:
**12:59**
